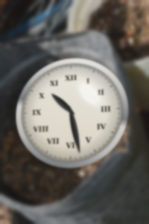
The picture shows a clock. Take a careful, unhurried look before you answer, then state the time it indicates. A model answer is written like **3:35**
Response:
**10:28**
